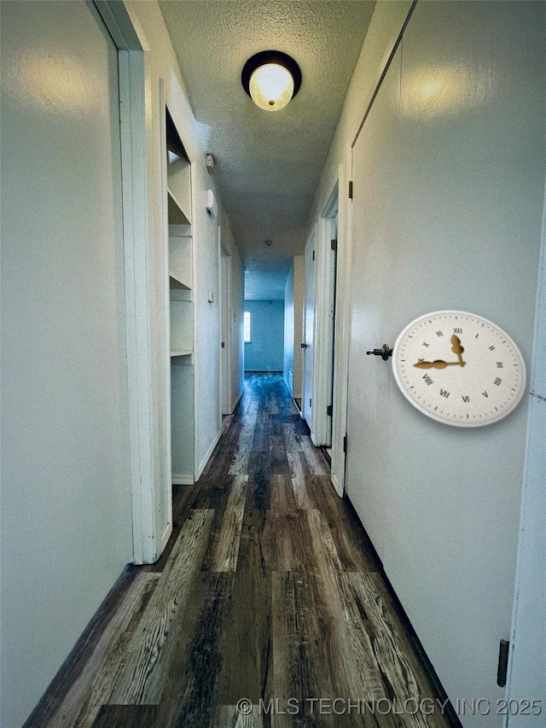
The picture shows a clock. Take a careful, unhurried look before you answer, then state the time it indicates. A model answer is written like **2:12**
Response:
**11:44**
